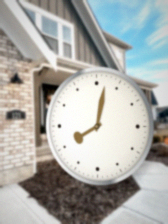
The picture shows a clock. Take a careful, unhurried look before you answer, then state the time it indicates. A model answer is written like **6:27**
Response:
**8:02**
